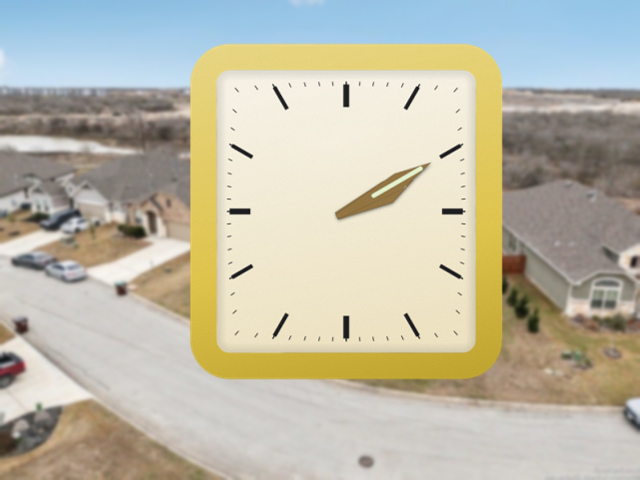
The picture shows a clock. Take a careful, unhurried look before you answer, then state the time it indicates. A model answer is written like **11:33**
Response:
**2:10**
